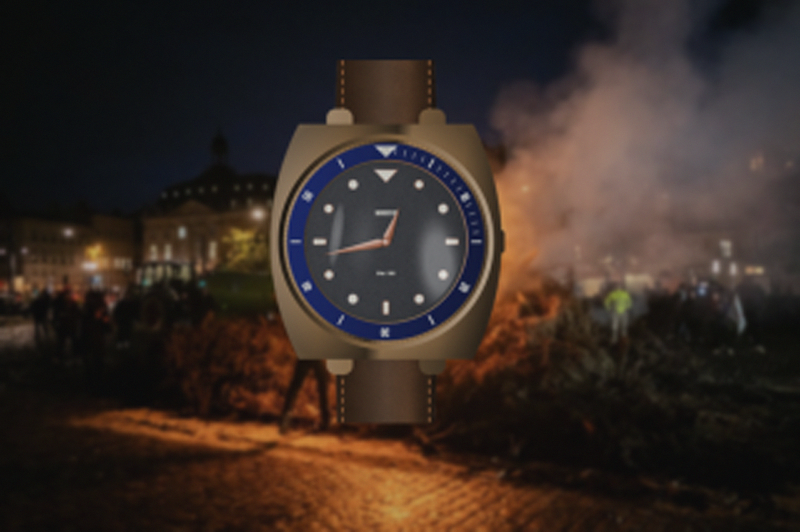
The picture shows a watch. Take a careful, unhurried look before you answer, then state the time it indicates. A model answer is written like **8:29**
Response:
**12:43**
